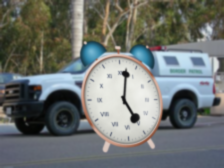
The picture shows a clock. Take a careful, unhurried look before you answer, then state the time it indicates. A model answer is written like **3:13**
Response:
**5:02**
